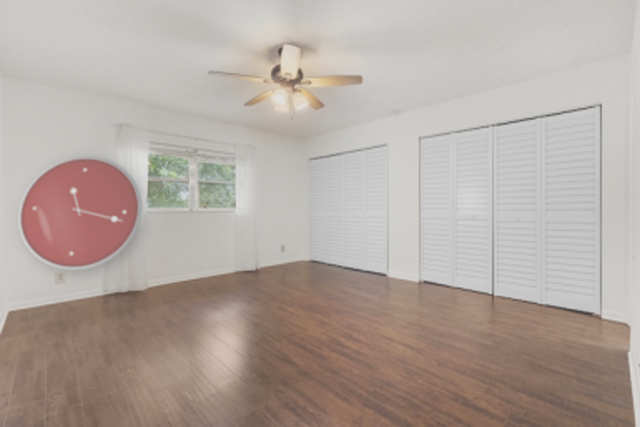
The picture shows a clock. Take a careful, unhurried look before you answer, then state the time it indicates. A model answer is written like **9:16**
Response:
**11:17**
